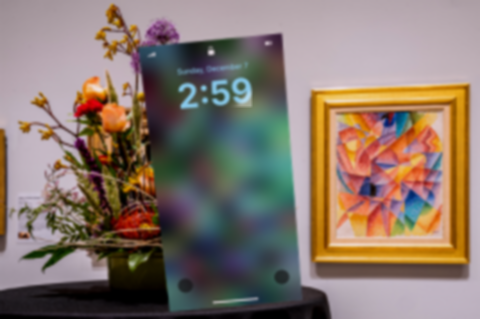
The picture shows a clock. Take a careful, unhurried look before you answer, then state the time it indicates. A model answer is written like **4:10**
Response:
**2:59**
